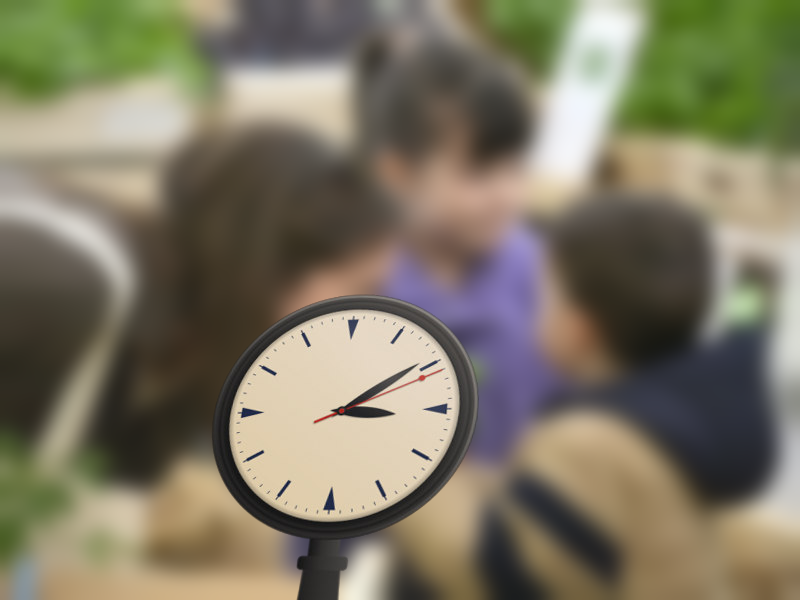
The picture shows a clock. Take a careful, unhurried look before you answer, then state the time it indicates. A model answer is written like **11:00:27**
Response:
**3:09:11**
